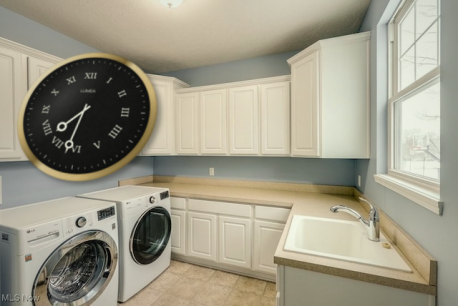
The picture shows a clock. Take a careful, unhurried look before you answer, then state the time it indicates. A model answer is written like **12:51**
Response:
**7:32**
